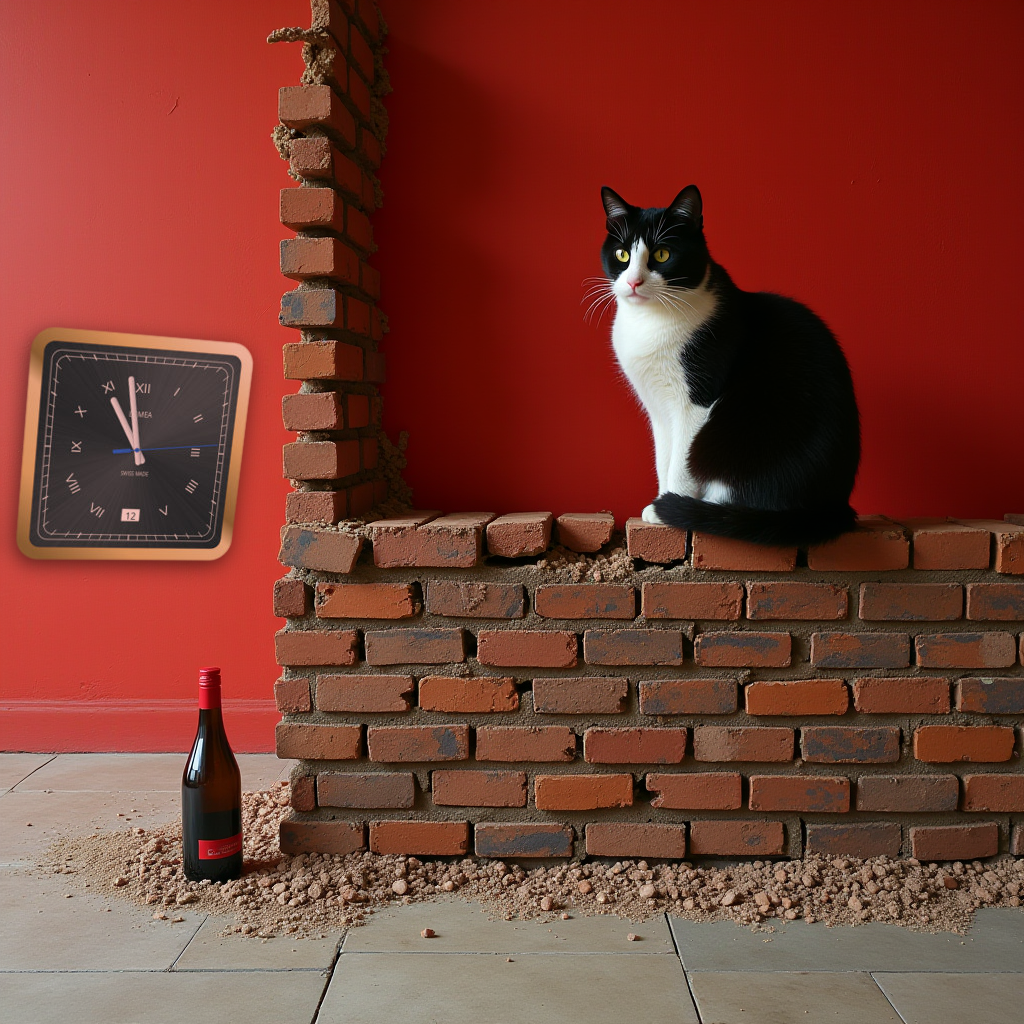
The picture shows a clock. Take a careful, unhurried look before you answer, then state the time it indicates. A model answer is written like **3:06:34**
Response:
**10:58:14**
